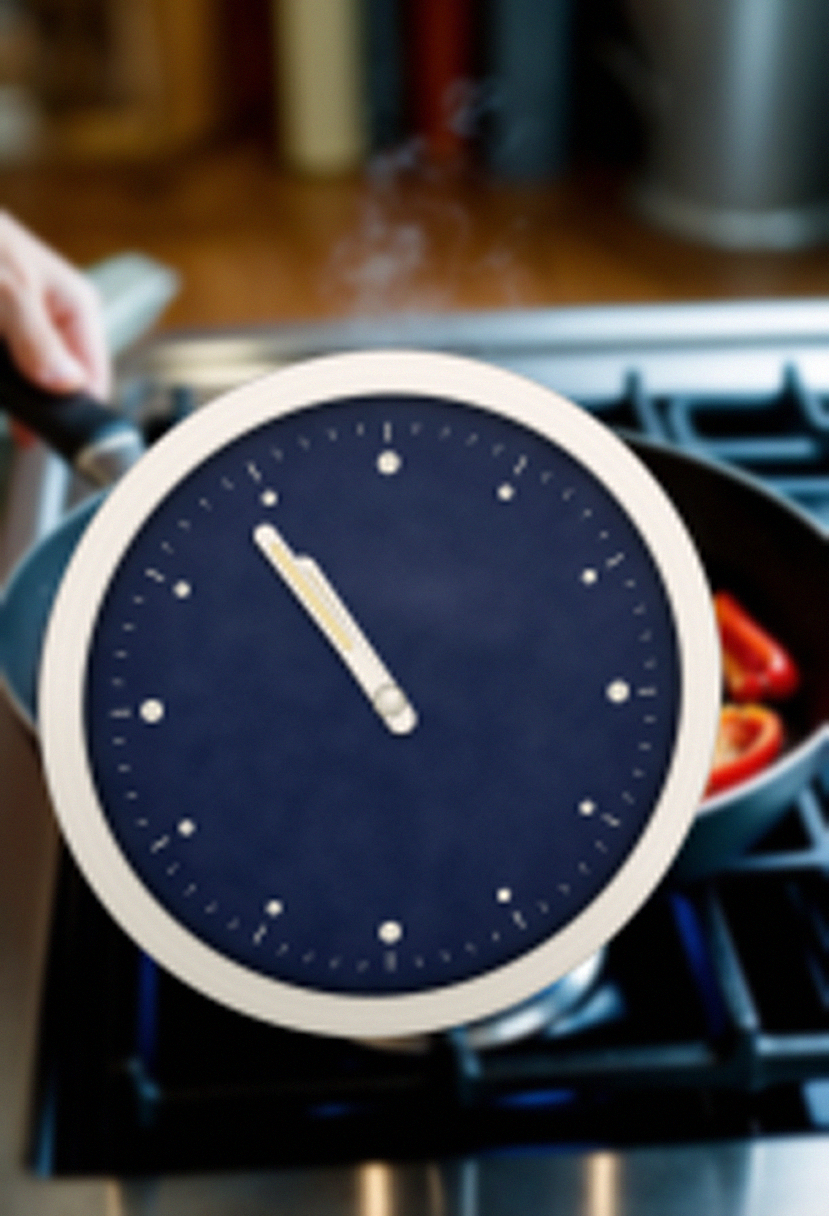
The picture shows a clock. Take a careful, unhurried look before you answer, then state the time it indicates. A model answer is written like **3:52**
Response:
**10:54**
